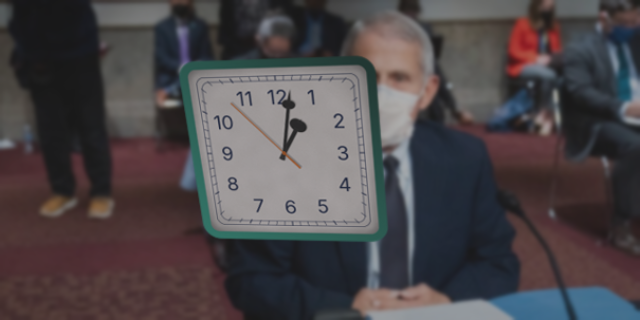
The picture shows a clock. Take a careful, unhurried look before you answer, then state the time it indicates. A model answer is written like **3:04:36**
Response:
**1:01:53**
